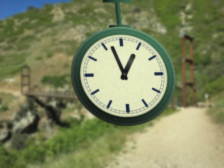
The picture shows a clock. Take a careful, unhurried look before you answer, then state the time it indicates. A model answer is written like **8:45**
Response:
**12:57**
